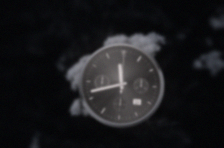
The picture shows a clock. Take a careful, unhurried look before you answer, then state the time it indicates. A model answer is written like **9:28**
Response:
**11:42**
